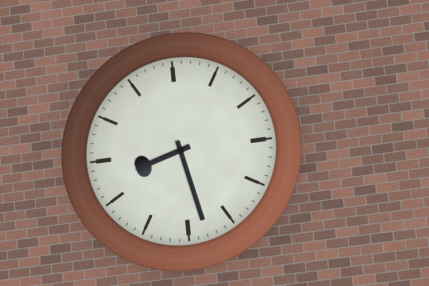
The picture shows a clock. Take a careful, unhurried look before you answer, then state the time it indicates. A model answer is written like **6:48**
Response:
**8:28**
